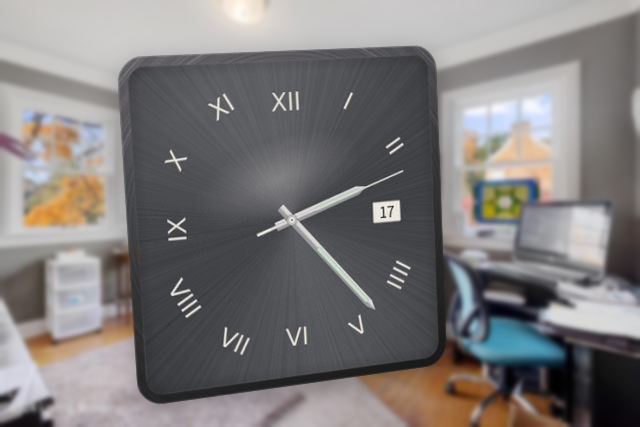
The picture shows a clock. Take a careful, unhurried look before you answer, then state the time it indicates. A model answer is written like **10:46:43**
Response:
**2:23:12**
